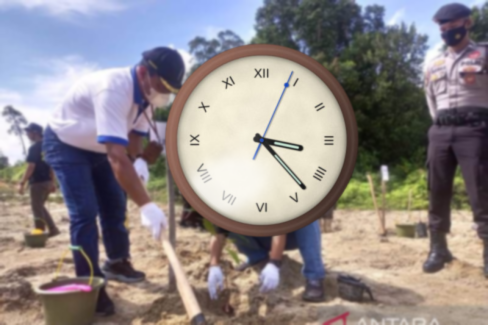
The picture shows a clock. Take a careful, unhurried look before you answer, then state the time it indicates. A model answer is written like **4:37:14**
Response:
**3:23:04**
